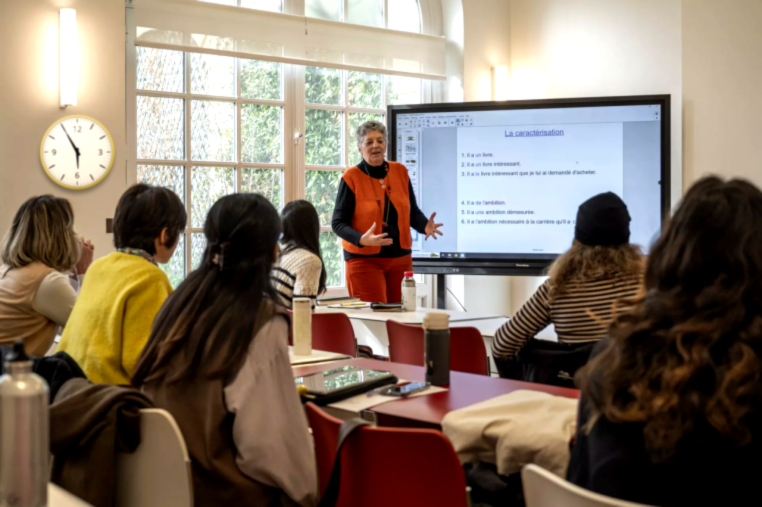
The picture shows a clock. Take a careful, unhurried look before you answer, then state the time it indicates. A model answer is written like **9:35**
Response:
**5:55**
